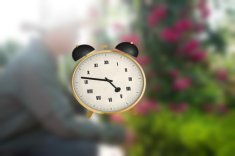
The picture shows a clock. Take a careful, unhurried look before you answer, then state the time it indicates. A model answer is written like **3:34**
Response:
**4:47**
